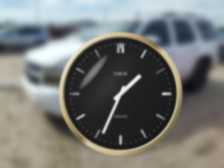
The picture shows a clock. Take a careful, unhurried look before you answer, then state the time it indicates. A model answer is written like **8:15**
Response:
**1:34**
